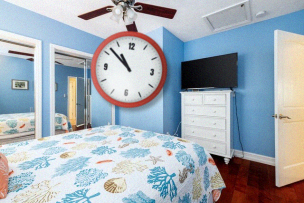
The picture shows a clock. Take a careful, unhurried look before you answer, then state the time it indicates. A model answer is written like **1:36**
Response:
**10:52**
